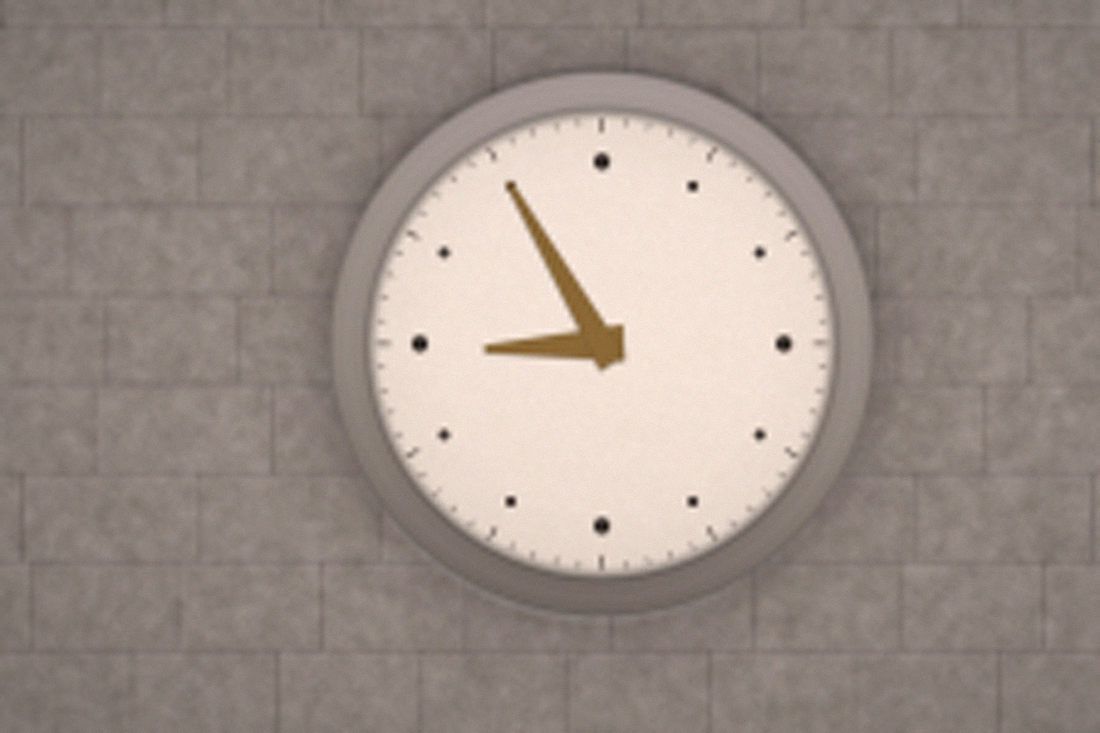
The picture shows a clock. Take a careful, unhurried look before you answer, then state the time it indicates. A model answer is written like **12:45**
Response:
**8:55**
